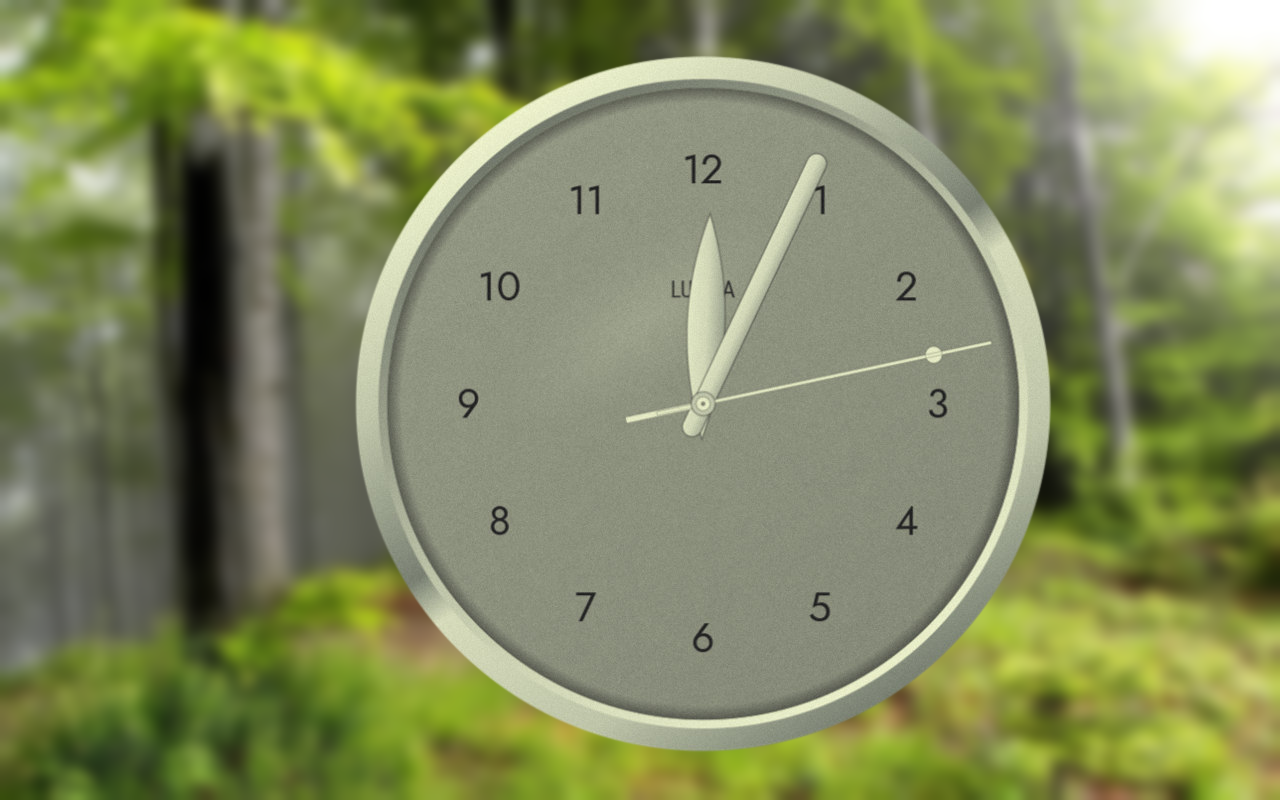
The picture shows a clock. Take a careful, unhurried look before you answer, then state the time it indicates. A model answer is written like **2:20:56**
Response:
**12:04:13**
